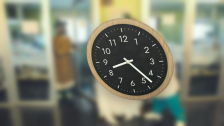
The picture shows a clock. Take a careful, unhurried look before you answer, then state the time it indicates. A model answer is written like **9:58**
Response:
**8:23**
